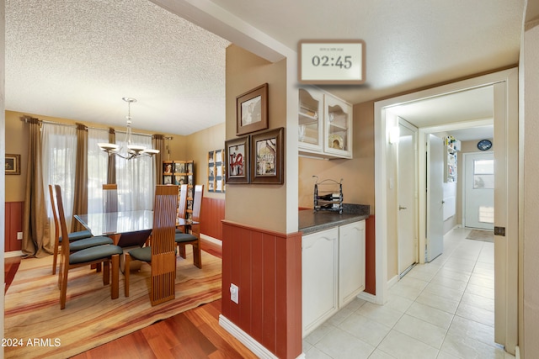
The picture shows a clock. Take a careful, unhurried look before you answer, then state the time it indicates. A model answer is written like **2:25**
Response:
**2:45**
